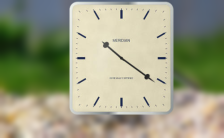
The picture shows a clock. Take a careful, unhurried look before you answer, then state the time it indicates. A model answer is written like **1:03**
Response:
**10:21**
